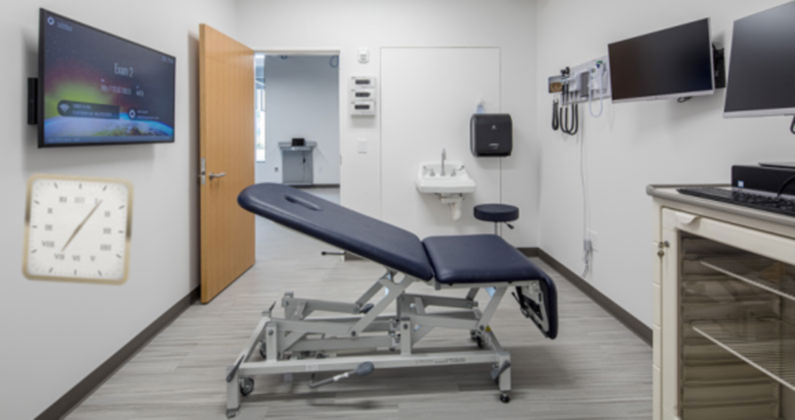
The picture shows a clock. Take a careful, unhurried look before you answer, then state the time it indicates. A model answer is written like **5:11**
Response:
**7:06**
